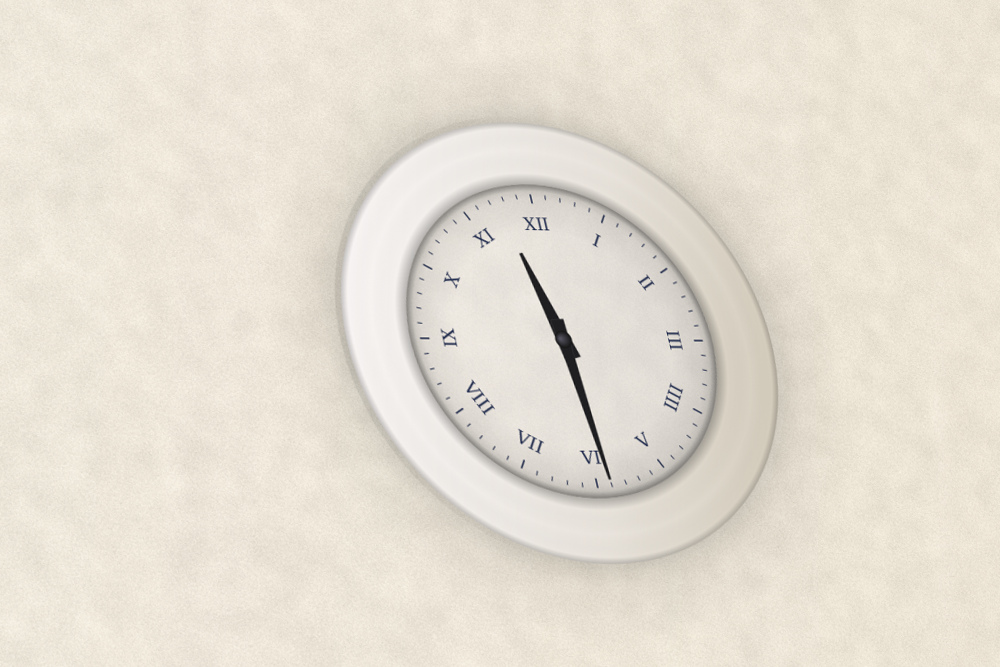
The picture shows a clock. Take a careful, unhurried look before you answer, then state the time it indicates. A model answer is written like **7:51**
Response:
**11:29**
